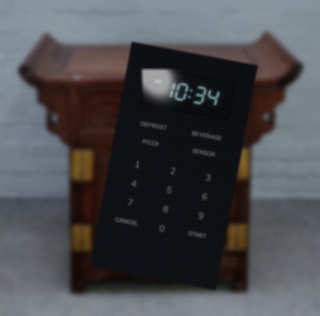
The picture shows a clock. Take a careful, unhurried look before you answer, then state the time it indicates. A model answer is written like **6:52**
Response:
**10:34**
